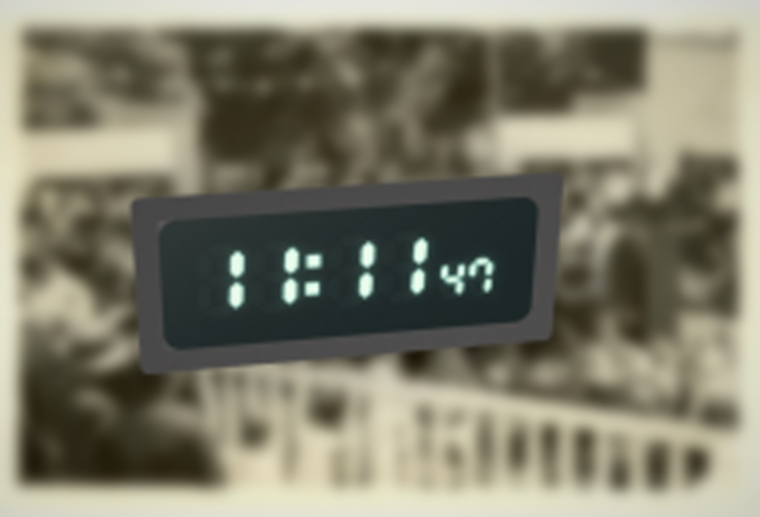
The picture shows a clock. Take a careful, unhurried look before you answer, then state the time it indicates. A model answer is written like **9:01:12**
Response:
**11:11:47**
